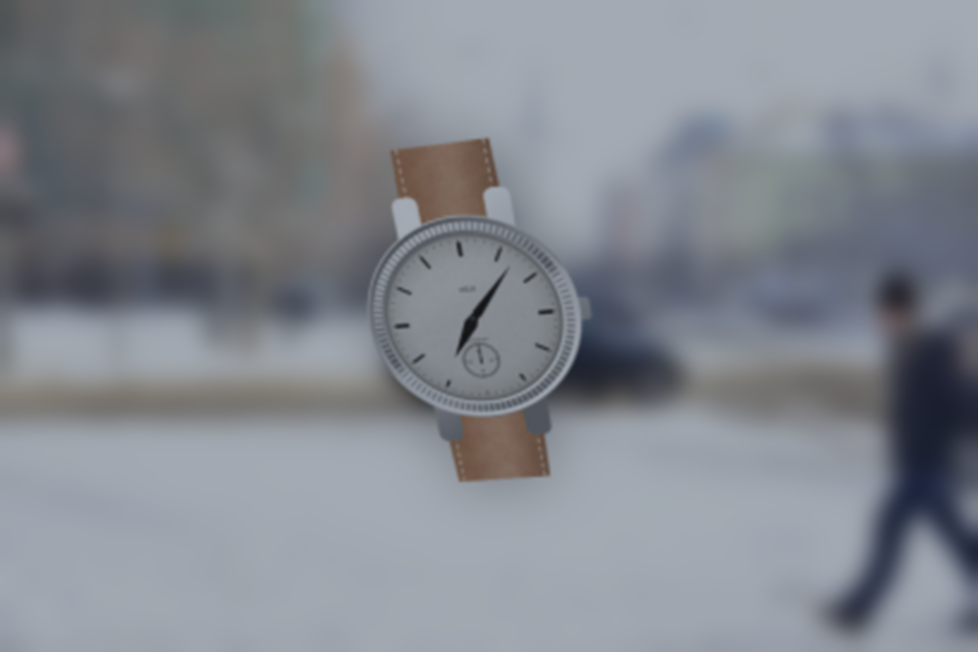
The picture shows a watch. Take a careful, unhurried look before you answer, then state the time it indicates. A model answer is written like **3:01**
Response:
**7:07**
